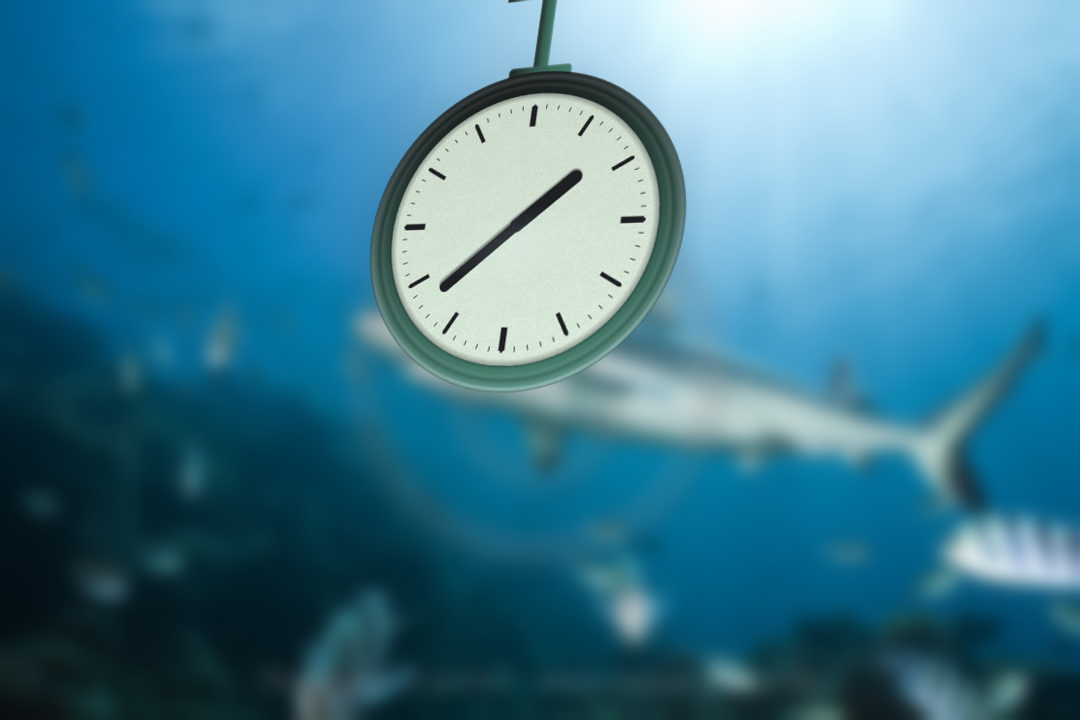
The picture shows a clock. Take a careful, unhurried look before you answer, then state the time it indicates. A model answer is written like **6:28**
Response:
**1:38**
